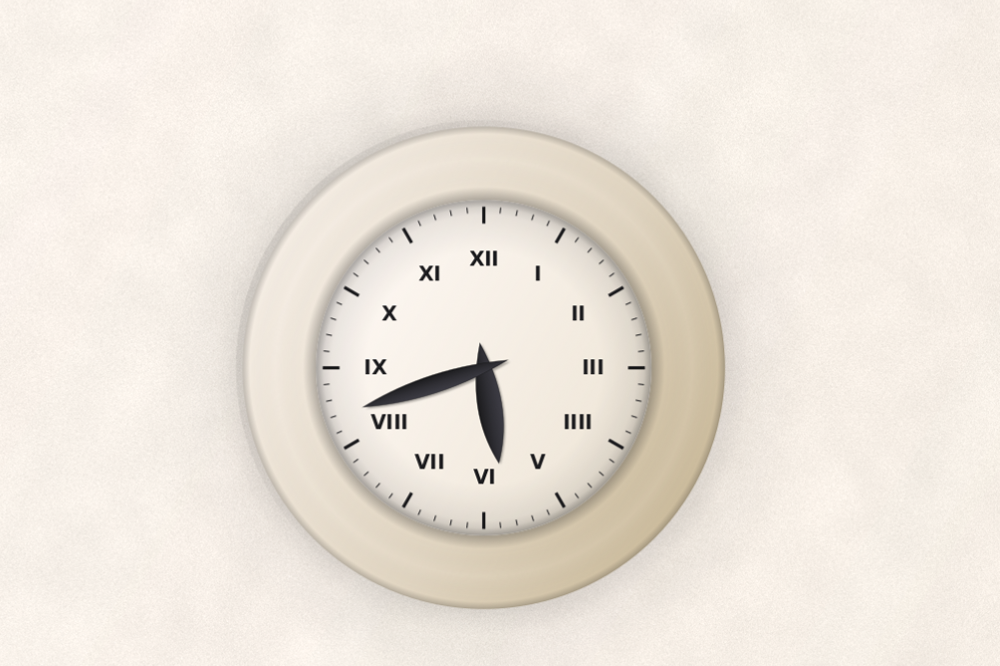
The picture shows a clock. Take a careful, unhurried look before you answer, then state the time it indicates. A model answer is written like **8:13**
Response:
**5:42**
